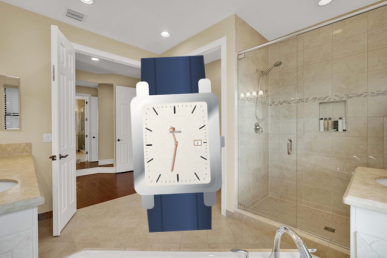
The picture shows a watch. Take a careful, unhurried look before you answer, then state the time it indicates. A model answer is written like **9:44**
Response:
**11:32**
